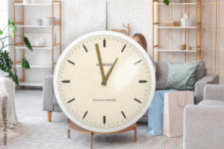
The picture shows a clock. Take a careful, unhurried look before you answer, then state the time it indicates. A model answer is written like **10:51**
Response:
**12:58**
